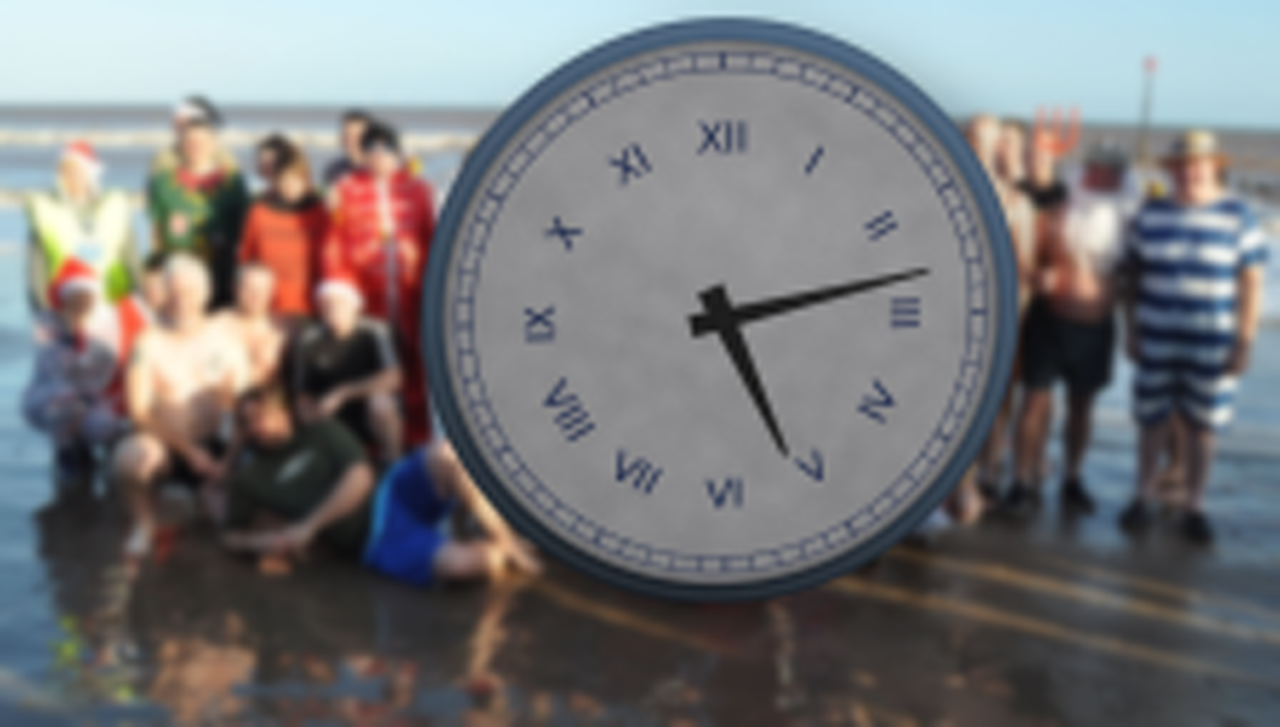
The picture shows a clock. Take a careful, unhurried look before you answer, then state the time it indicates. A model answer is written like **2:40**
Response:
**5:13**
